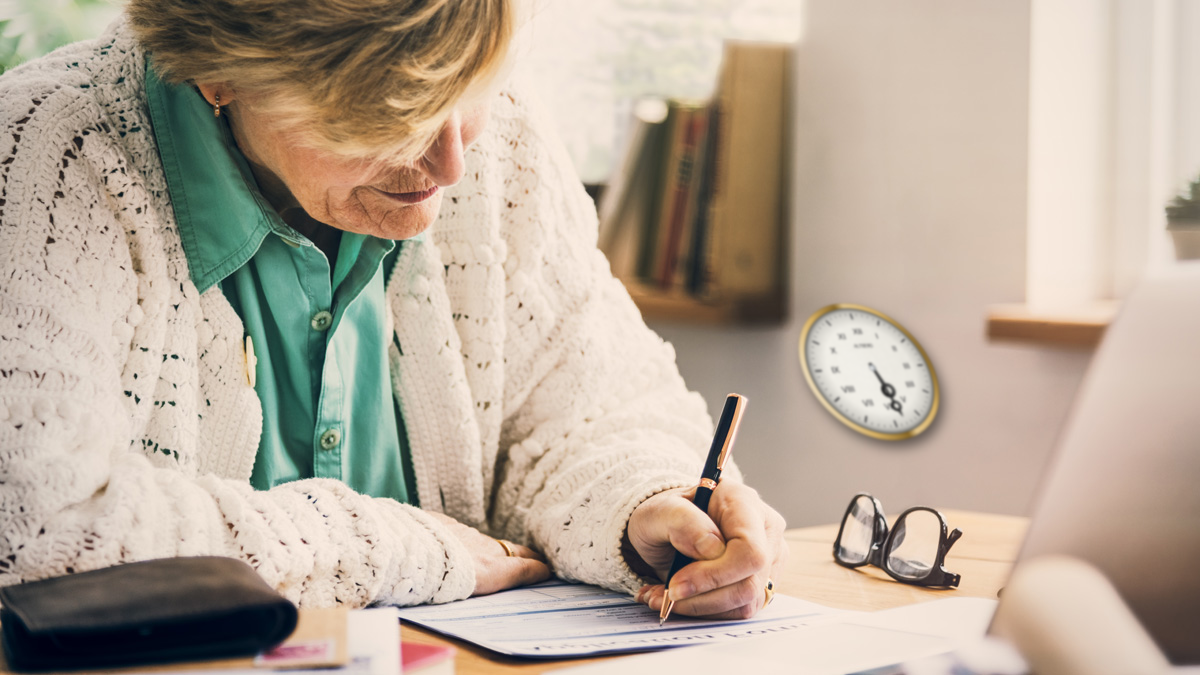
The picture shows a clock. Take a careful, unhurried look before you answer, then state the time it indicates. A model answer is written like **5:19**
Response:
**5:28**
